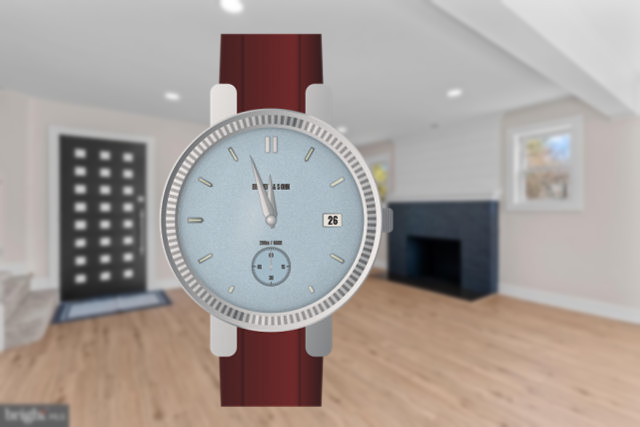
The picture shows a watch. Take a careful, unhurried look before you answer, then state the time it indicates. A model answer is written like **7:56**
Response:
**11:57**
